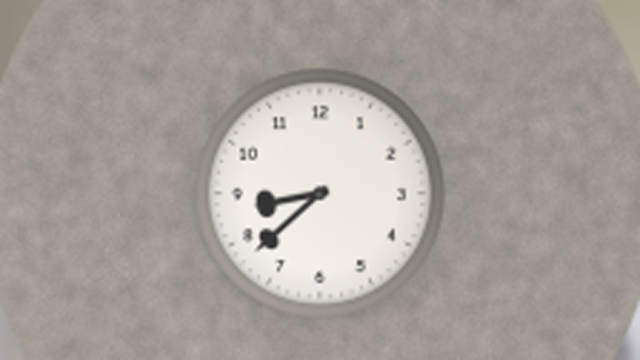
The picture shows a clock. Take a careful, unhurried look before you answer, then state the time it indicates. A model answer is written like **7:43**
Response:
**8:38**
